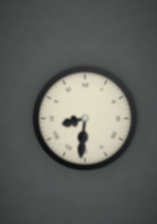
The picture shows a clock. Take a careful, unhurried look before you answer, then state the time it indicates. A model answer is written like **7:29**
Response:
**8:31**
